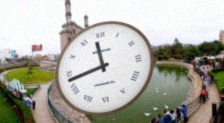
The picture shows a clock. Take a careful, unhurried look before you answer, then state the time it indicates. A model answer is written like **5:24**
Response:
**11:43**
